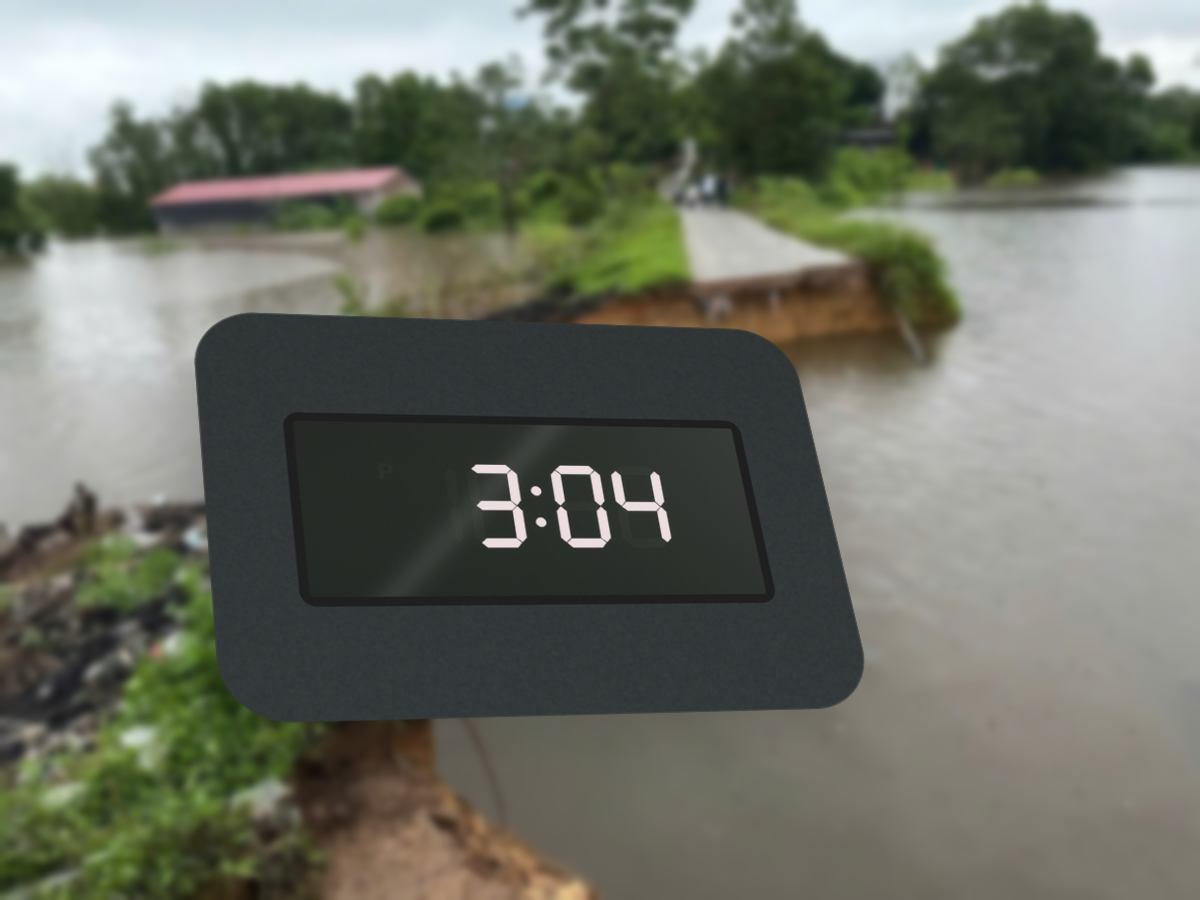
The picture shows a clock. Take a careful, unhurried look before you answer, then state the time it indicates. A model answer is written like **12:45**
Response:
**3:04**
